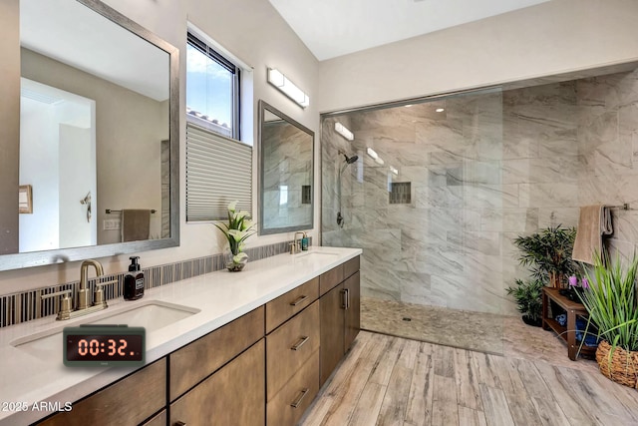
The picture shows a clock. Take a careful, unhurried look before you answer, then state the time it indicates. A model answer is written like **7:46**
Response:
**0:32**
